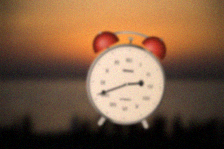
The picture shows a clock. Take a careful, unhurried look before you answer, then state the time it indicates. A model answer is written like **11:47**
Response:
**2:41**
